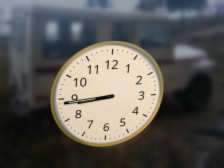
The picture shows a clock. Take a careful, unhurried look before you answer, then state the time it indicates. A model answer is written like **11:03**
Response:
**8:44**
